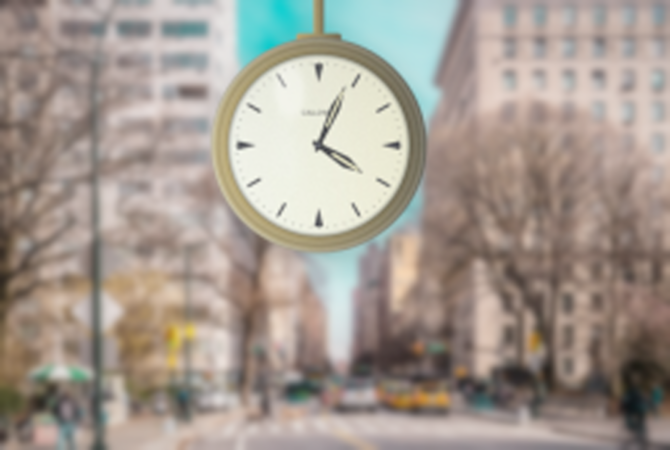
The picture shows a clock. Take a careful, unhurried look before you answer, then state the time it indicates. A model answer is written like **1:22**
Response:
**4:04**
